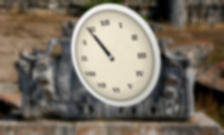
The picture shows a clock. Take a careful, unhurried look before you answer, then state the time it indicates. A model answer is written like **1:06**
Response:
**10:54**
